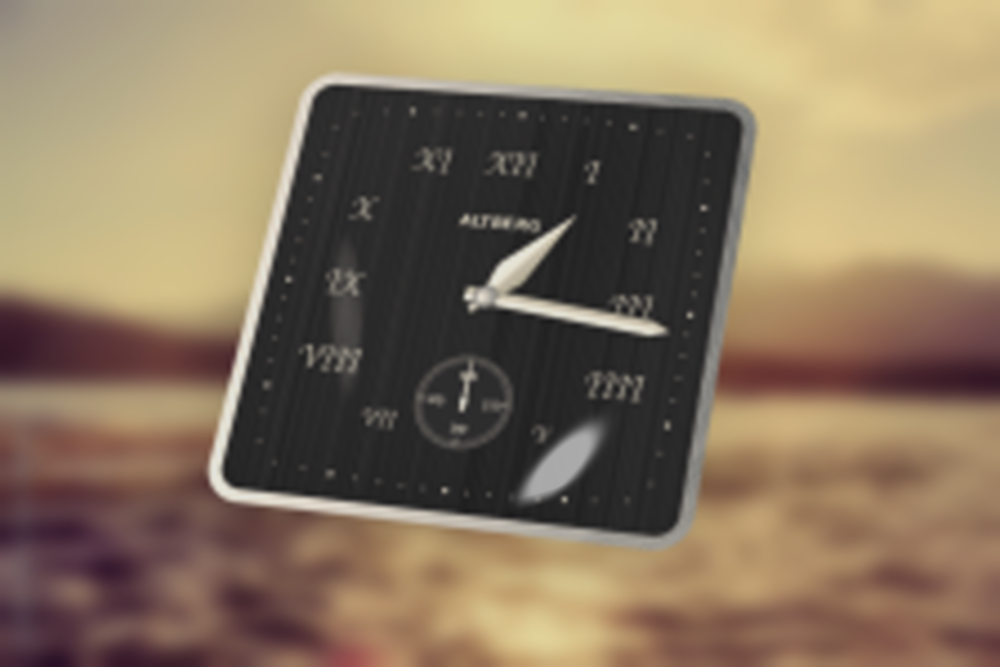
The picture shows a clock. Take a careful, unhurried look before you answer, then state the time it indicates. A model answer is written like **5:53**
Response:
**1:16**
